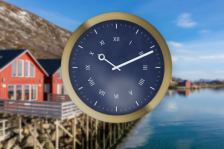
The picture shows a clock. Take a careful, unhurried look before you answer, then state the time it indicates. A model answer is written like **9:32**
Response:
**10:11**
